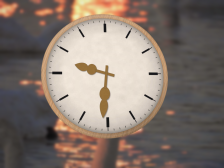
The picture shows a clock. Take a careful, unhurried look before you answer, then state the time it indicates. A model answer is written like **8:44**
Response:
**9:31**
